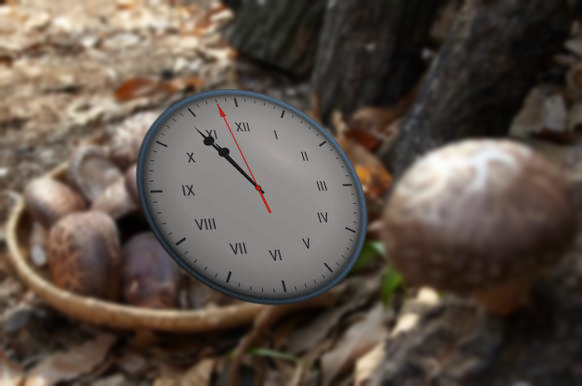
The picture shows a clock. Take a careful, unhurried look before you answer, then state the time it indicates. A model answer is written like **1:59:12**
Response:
**10:53:58**
